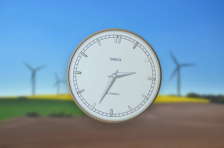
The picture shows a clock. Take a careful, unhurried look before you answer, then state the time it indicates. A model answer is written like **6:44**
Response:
**2:34**
